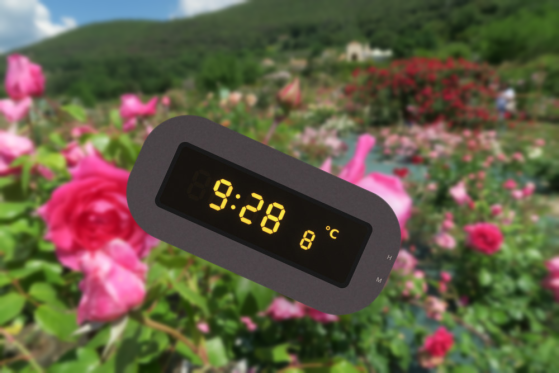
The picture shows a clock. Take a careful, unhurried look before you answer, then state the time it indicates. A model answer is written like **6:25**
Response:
**9:28**
